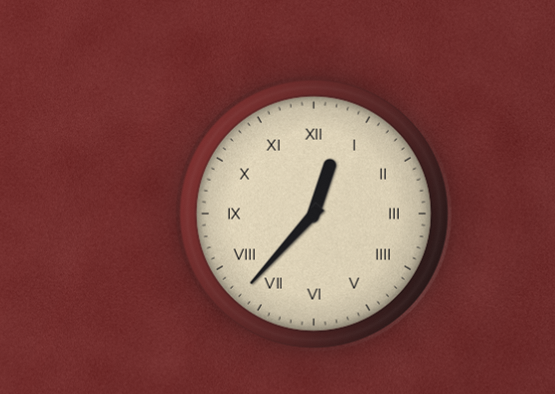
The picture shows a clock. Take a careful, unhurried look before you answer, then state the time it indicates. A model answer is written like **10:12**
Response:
**12:37**
